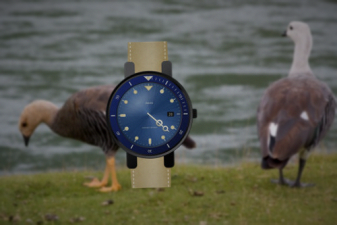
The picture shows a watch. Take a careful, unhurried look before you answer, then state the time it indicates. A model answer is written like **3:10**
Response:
**4:22**
